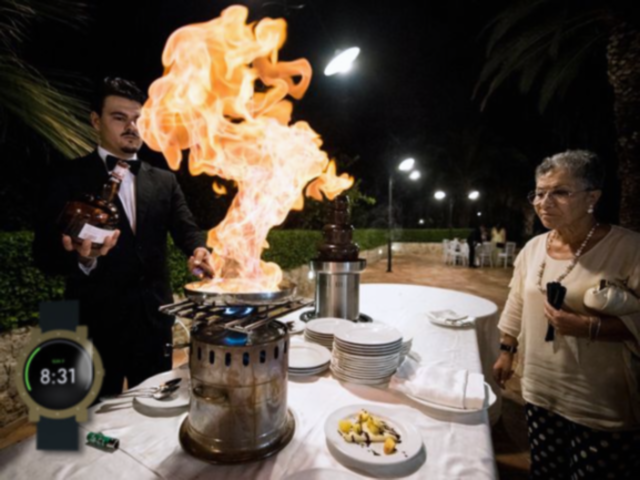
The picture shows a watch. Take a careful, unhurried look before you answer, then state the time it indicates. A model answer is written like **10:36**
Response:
**8:31**
